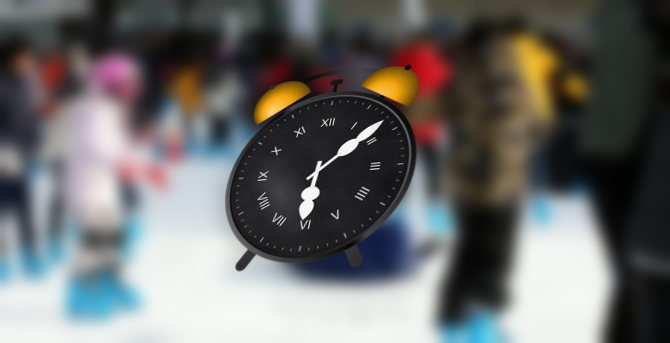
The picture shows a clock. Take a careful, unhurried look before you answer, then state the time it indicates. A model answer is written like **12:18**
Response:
**6:08**
